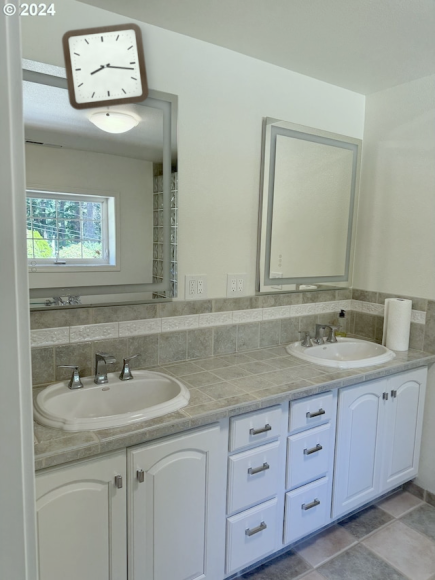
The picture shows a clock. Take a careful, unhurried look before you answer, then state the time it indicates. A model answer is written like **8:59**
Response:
**8:17**
